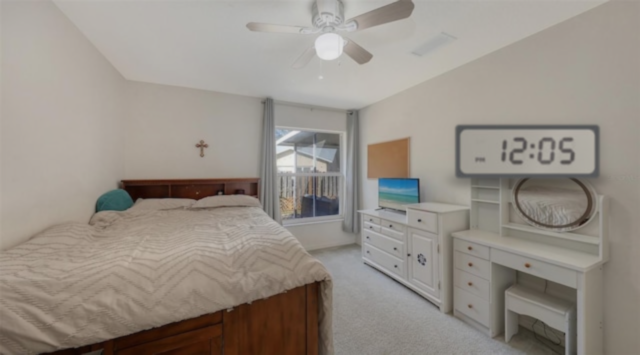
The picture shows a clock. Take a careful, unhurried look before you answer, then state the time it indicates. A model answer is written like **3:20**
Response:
**12:05**
